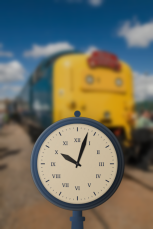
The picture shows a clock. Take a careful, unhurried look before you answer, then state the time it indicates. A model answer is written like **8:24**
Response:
**10:03**
